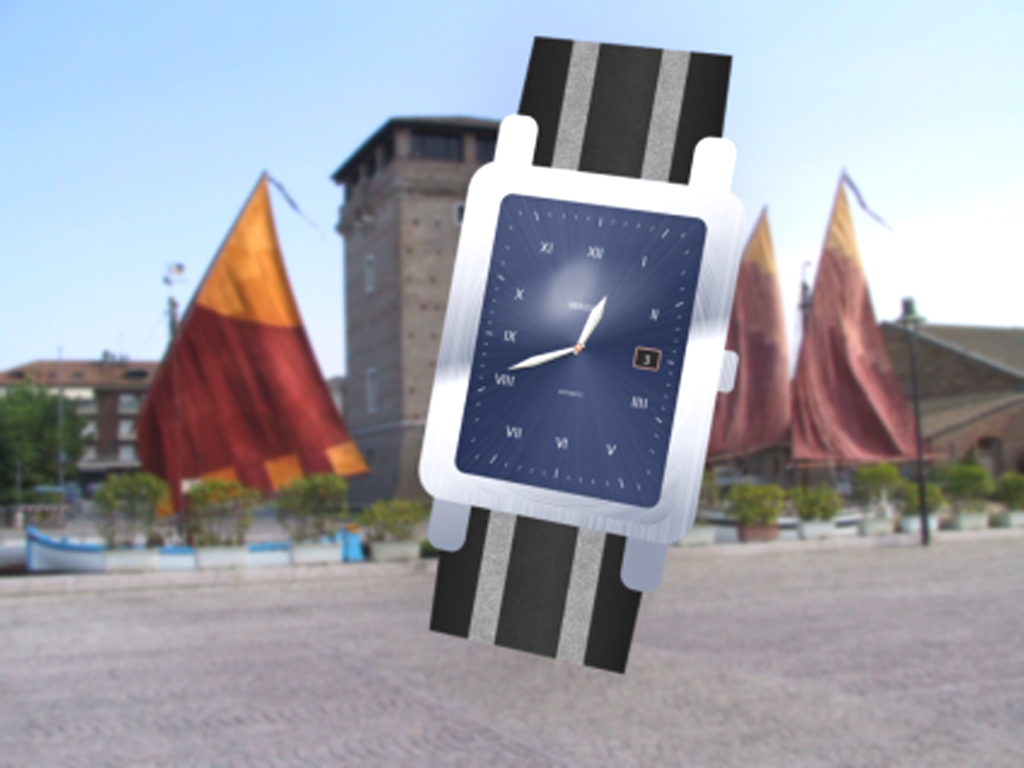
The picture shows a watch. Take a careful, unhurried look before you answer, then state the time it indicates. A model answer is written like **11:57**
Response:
**12:41**
